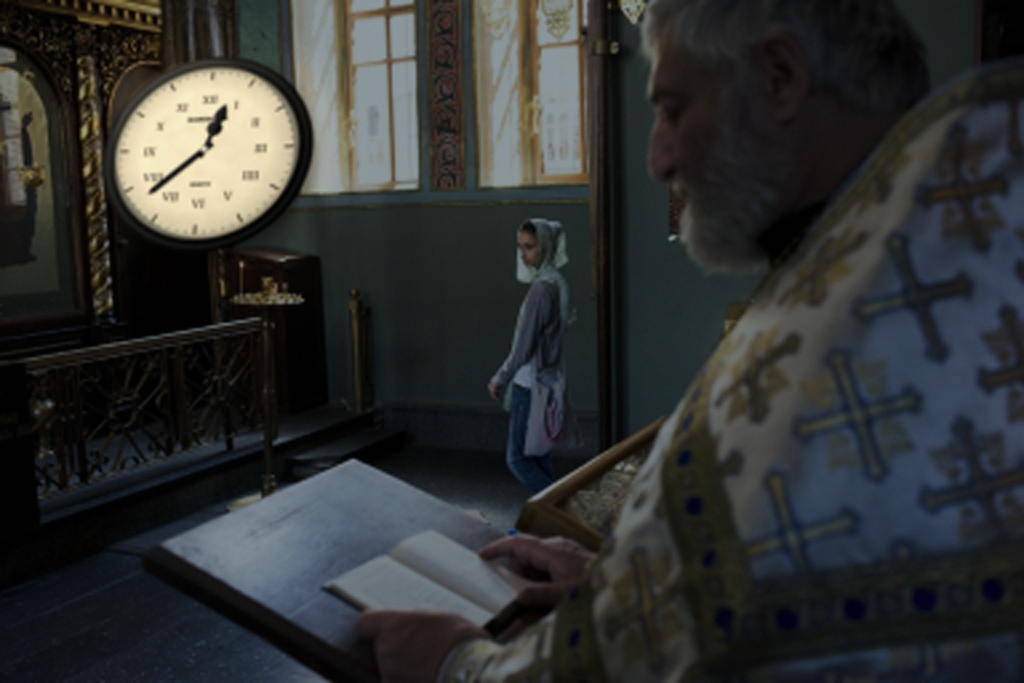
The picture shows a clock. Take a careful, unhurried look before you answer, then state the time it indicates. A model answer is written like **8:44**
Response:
**12:38**
